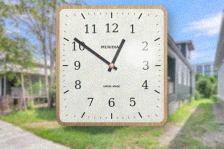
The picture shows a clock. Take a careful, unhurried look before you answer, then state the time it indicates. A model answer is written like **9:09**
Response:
**12:51**
